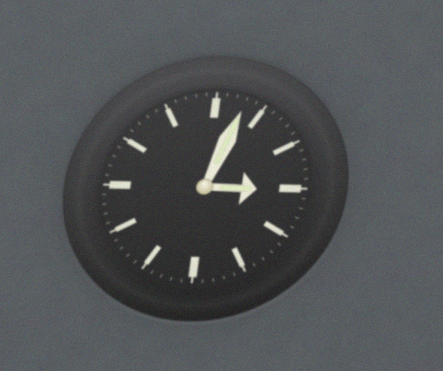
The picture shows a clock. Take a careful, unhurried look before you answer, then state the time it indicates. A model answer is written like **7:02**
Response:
**3:03**
